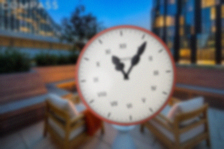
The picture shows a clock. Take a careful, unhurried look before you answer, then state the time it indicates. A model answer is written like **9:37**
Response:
**11:06**
